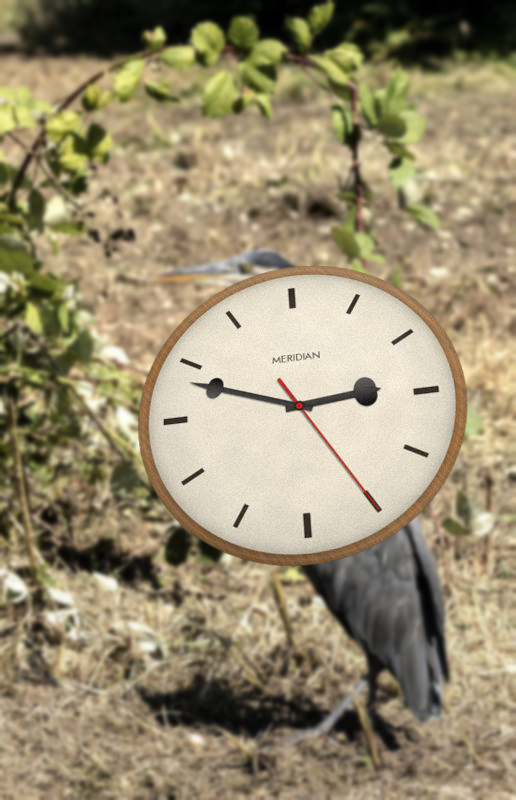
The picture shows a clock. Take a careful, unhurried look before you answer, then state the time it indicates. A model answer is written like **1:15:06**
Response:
**2:48:25**
